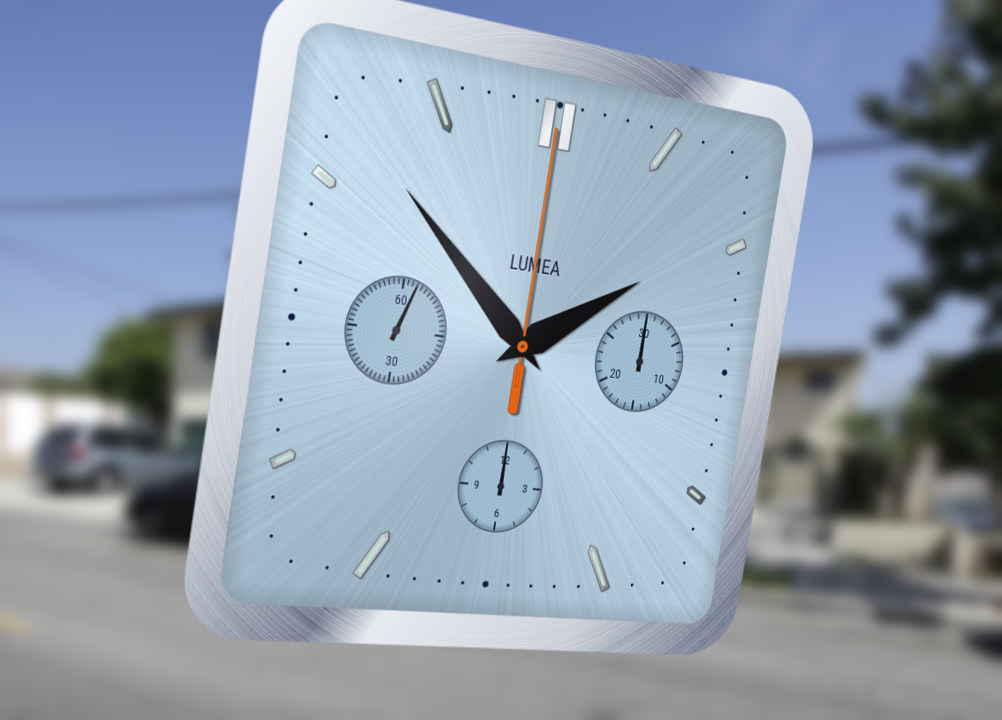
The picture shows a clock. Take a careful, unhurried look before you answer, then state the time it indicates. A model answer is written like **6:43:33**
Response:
**1:52:03**
